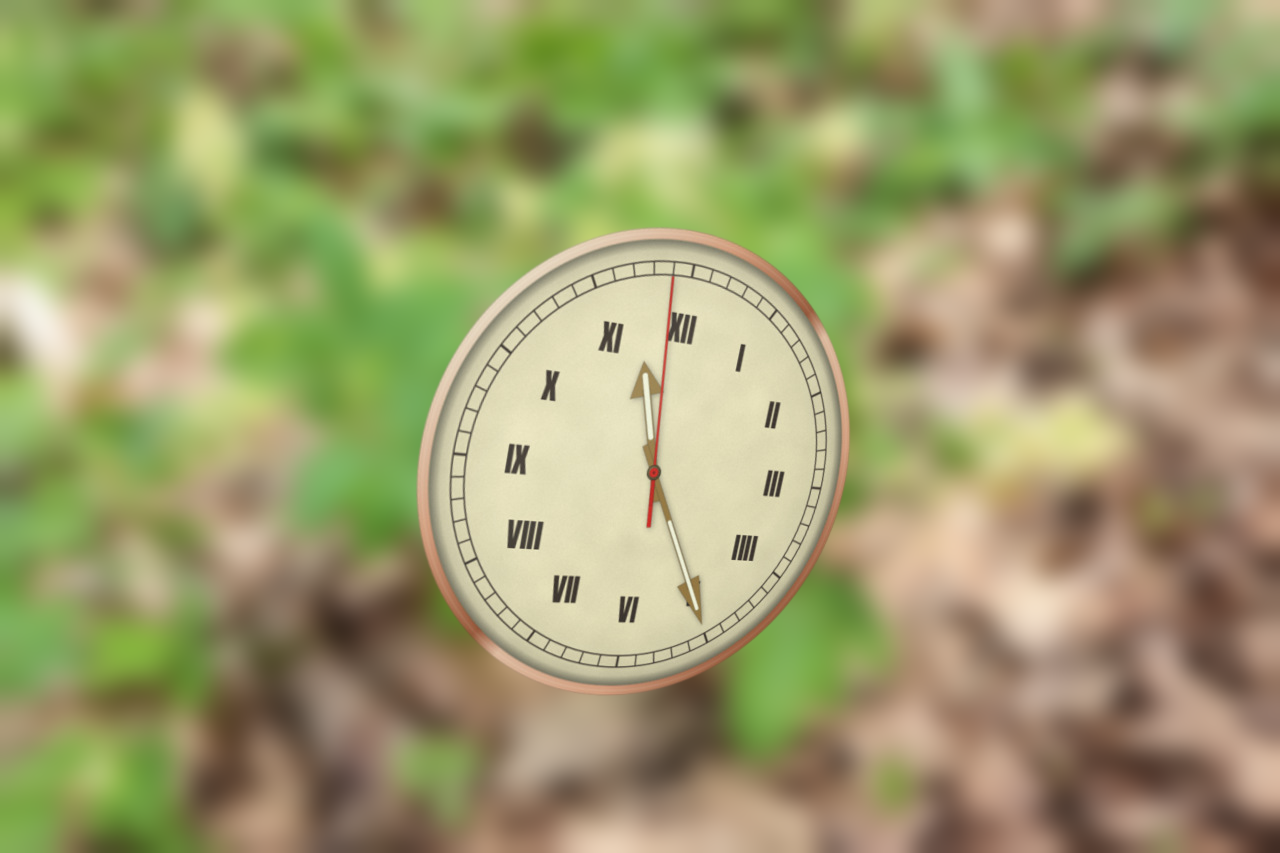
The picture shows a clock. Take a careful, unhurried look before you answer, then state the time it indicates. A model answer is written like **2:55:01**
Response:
**11:24:59**
